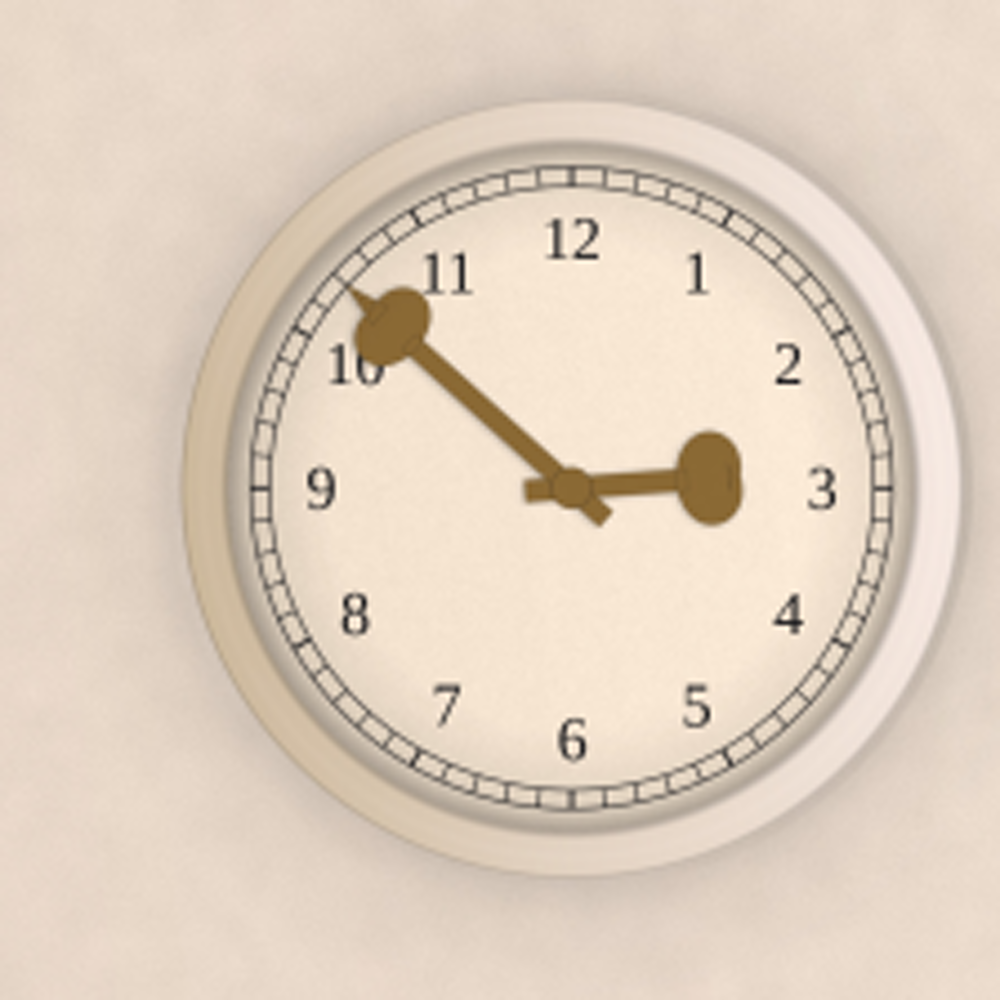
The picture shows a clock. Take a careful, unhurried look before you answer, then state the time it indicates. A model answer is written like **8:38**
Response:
**2:52**
